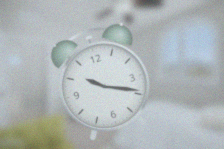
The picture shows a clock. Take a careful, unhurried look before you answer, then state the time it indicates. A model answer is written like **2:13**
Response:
**10:19**
